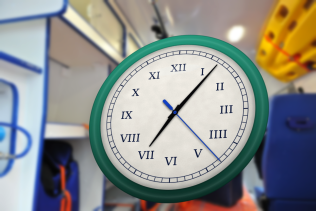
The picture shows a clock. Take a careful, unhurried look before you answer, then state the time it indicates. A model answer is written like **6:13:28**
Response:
**7:06:23**
